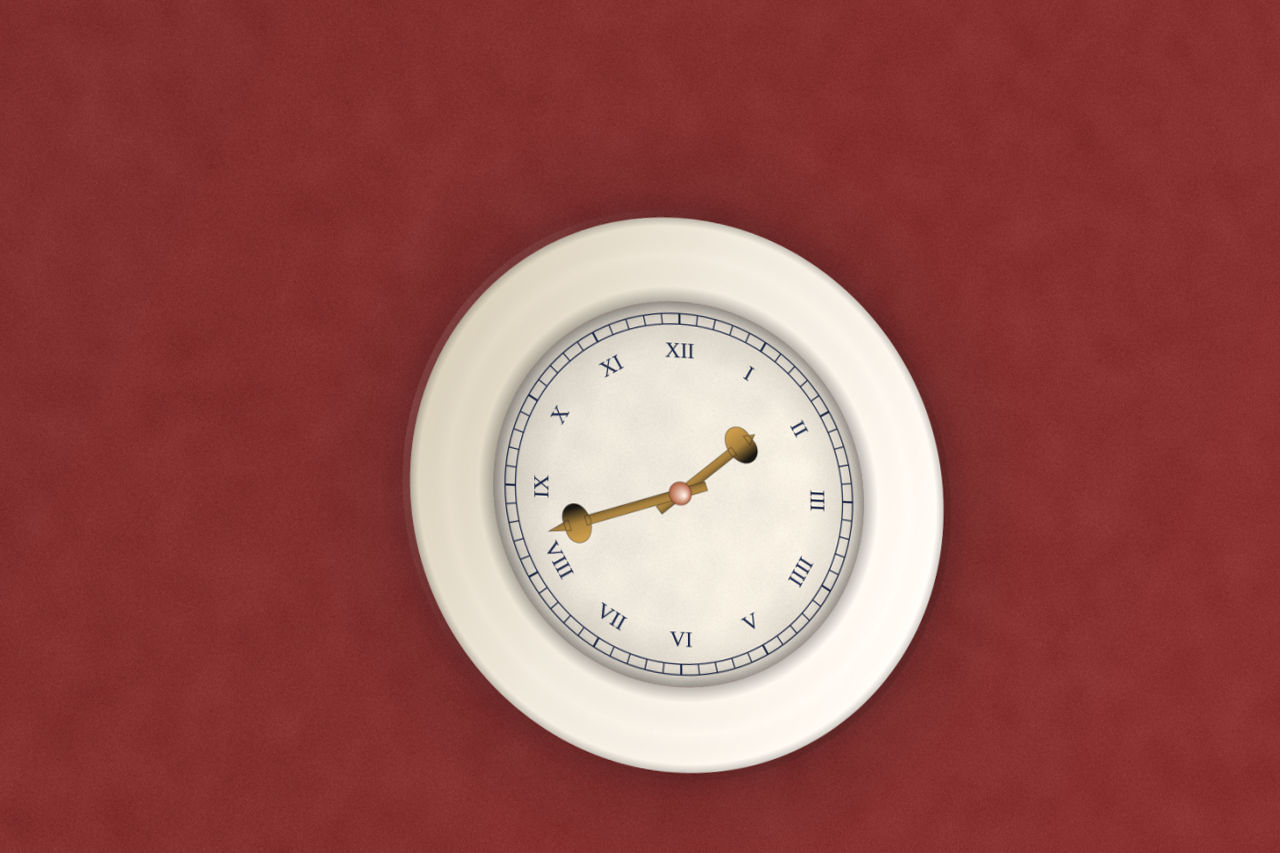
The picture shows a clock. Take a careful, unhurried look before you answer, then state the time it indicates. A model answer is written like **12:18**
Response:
**1:42**
